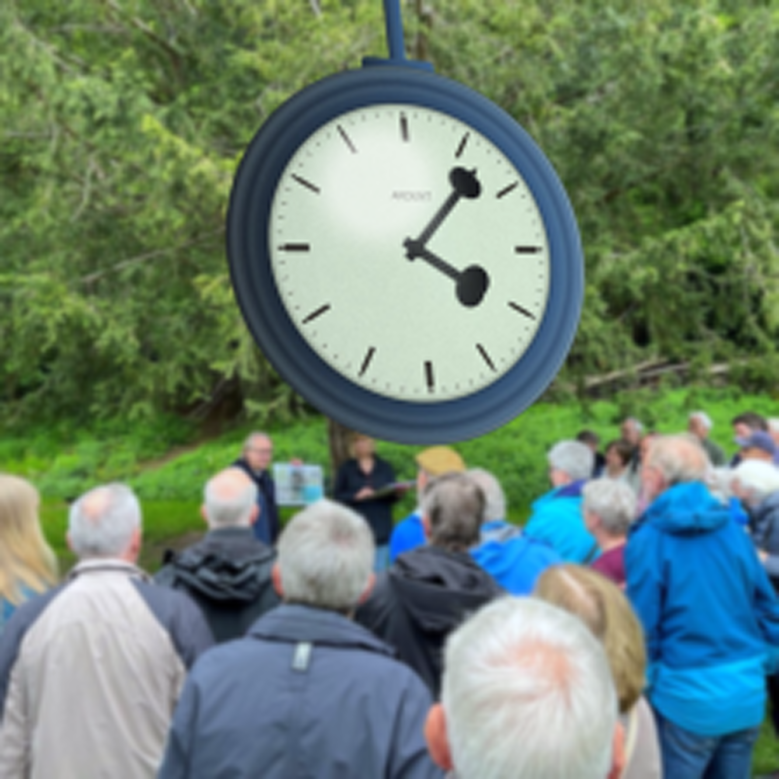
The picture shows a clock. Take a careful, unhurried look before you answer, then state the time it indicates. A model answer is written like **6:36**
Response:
**4:07**
